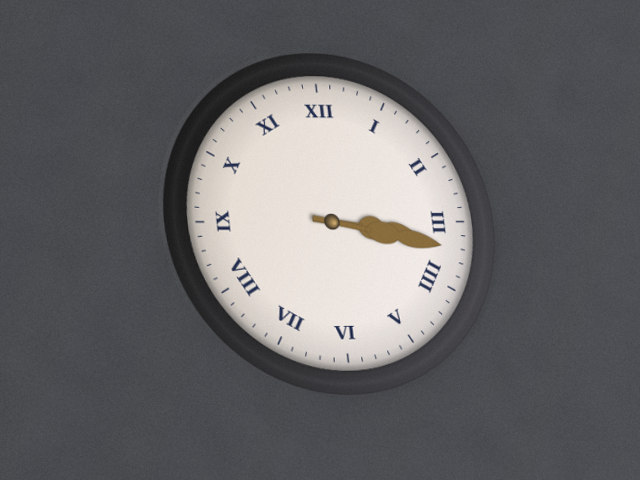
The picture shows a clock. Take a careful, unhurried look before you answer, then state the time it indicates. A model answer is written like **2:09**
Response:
**3:17**
